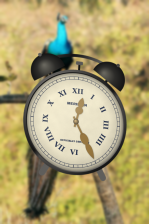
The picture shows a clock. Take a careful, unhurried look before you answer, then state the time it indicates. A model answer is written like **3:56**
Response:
**12:25**
